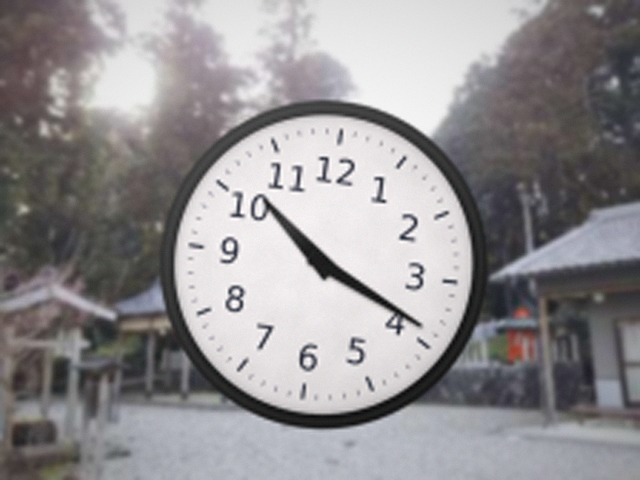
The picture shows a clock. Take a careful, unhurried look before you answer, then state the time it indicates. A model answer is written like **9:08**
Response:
**10:19**
